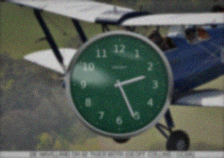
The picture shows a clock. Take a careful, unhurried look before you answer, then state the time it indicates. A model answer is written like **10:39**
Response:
**2:26**
